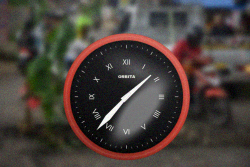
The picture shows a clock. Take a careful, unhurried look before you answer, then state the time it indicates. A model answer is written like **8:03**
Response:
**1:37**
